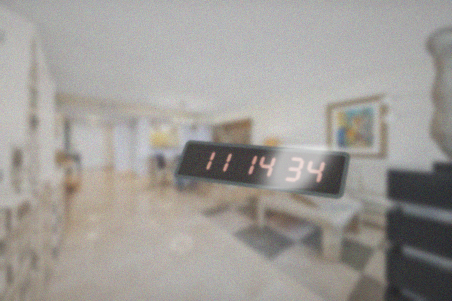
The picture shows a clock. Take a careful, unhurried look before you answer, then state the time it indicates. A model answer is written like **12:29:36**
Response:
**11:14:34**
